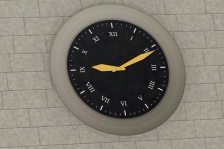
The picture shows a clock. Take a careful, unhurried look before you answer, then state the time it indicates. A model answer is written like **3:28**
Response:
**9:11**
